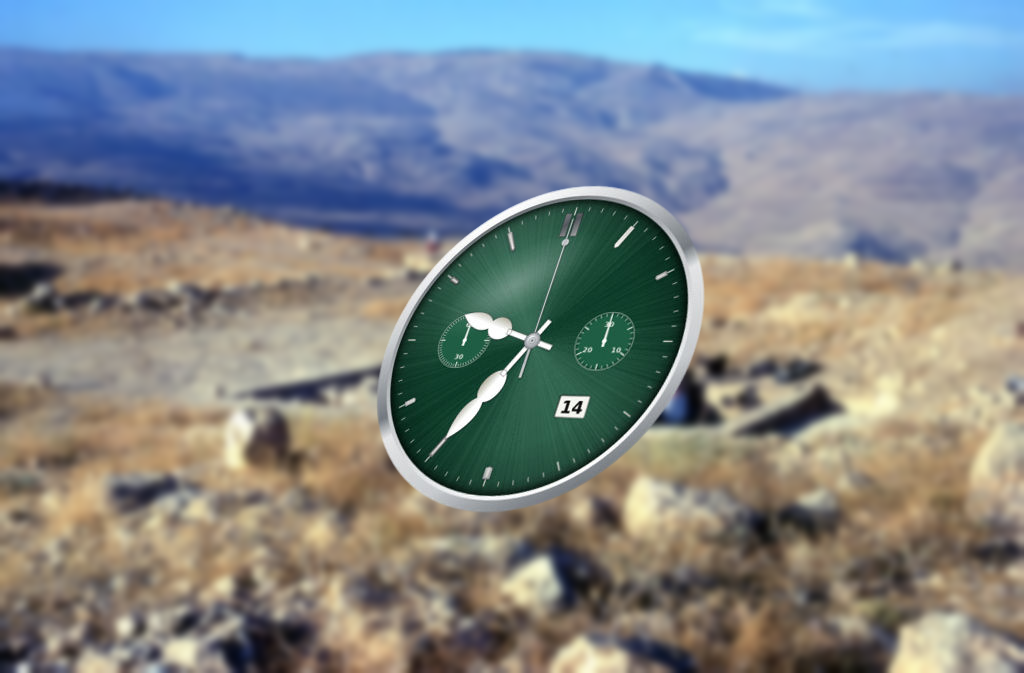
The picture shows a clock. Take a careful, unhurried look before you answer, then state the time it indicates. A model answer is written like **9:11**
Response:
**9:35**
